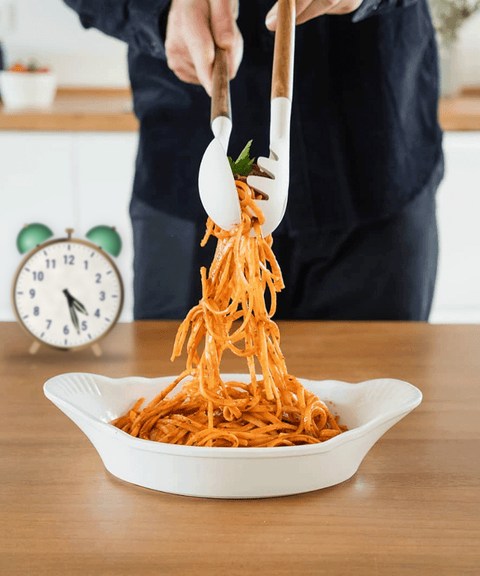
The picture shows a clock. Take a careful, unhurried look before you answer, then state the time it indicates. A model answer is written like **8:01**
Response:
**4:27**
